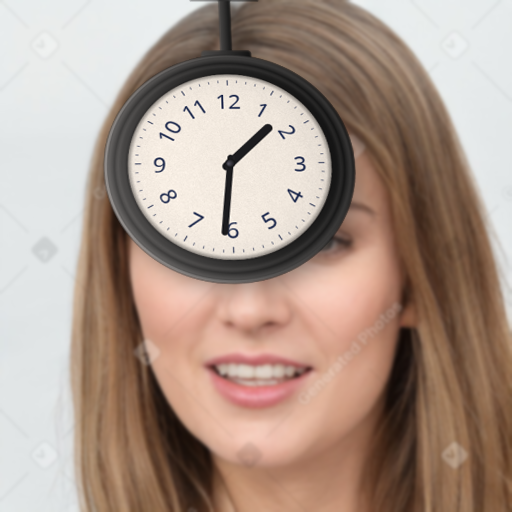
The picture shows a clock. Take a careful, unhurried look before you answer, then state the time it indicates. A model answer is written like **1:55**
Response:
**1:31**
